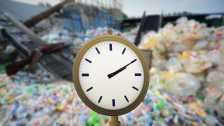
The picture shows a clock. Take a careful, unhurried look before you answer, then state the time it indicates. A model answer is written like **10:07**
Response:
**2:10**
